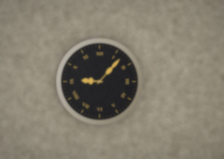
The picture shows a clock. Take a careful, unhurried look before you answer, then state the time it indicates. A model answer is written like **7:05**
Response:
**9:07**
